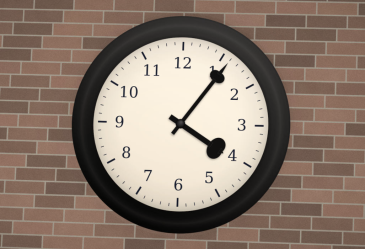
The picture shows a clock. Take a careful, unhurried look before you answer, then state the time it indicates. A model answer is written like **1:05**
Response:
**4:06**
